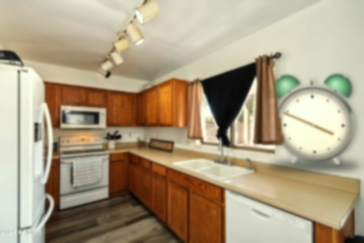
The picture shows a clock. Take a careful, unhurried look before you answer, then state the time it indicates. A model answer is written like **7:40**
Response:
**3:49**
